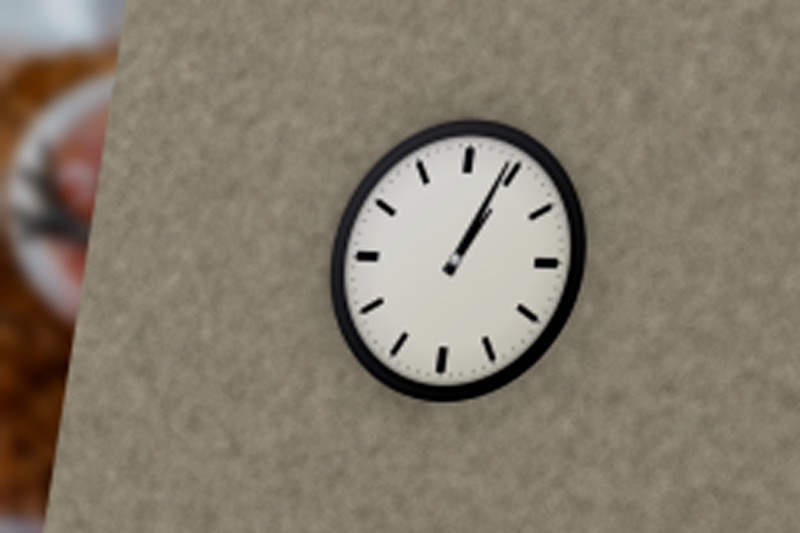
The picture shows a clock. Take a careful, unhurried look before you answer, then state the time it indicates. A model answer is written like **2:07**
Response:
**1:04**
